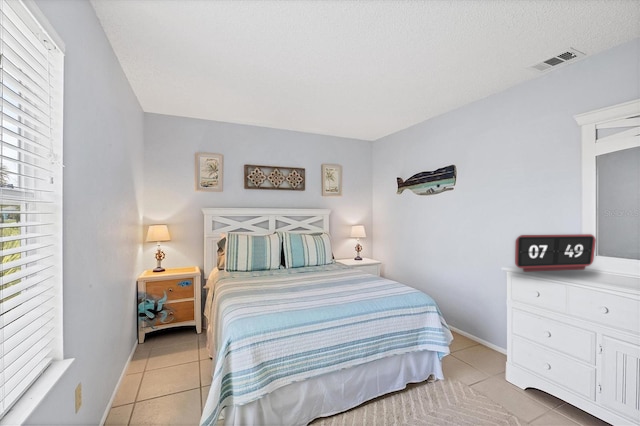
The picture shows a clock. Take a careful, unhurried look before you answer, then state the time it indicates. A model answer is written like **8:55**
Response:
**7:49**
